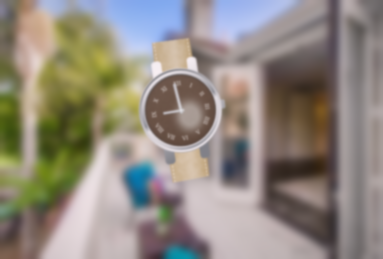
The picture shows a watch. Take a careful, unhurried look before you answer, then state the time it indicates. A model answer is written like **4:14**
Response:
**8:59**
